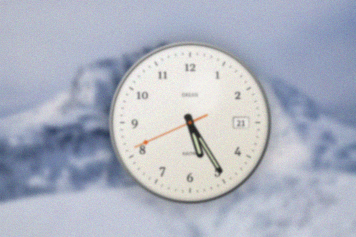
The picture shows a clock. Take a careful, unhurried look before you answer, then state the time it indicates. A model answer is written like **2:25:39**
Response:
**5:24:41**
